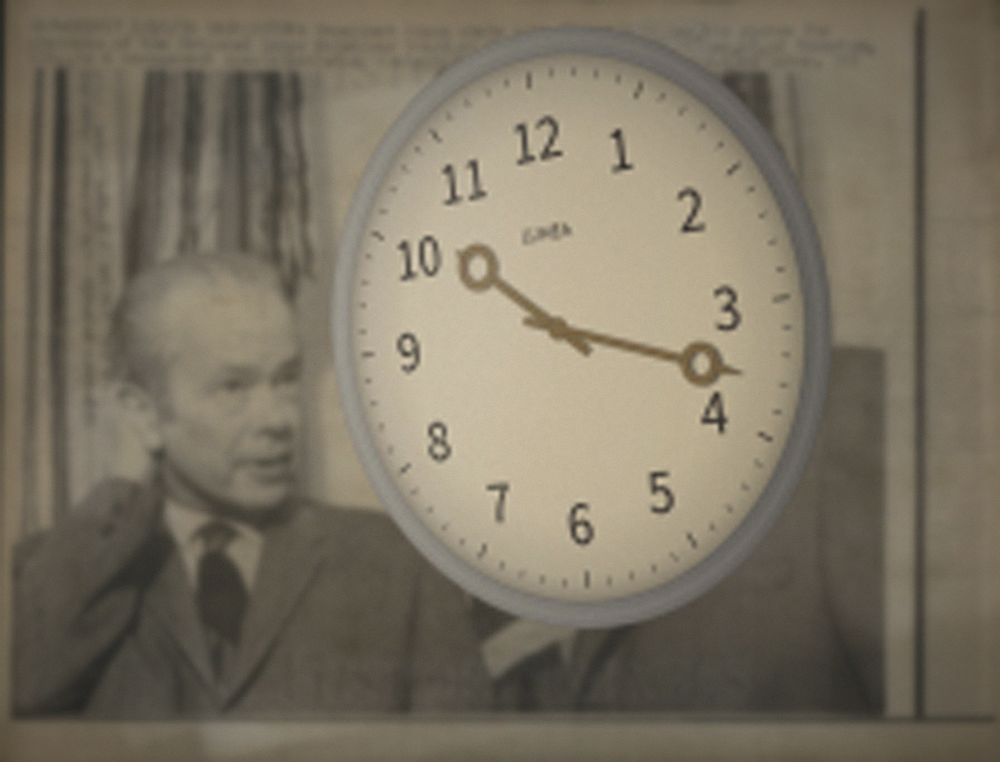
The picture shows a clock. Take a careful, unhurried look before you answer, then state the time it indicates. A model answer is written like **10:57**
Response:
**10:18**
